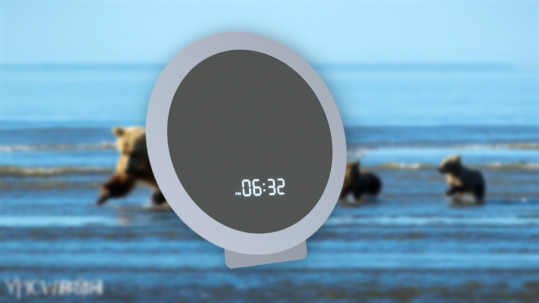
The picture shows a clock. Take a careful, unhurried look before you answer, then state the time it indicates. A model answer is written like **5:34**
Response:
**6:32**
